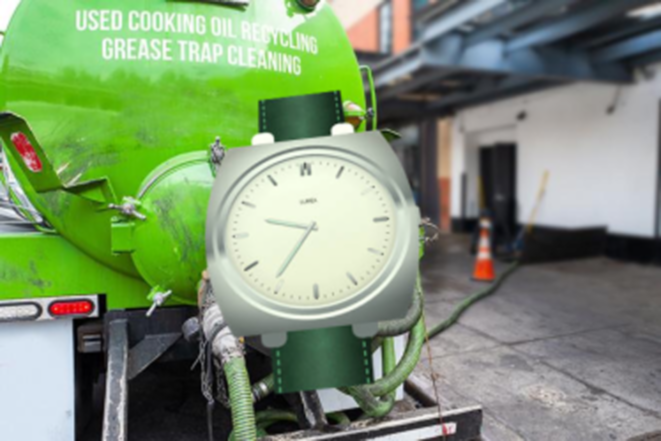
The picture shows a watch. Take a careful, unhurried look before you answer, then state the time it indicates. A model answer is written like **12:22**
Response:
**9:36**
